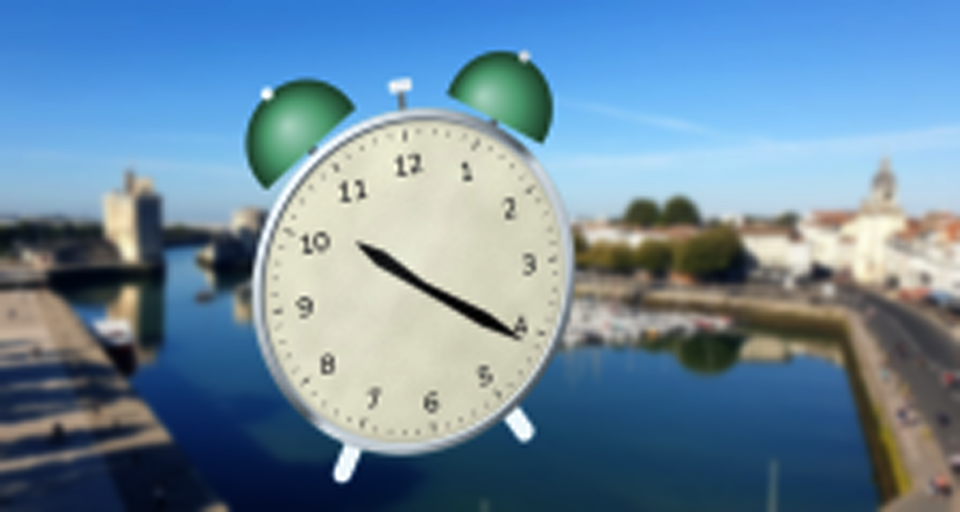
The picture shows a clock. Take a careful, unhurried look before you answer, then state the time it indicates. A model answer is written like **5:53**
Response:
**10:21**
